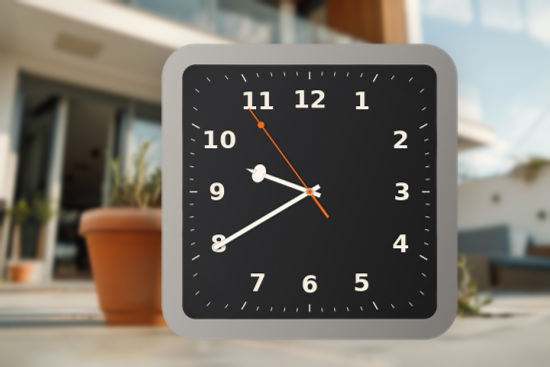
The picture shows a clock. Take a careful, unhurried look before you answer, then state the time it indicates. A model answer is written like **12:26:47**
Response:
**9:39:54**
